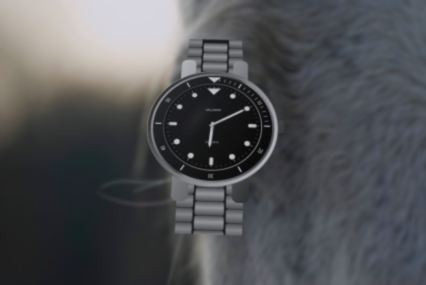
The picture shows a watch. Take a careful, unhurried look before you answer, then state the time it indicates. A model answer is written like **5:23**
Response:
**6:10**
